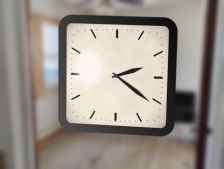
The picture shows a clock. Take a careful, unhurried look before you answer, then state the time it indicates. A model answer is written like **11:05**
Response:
**2:21**
